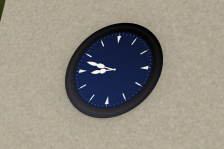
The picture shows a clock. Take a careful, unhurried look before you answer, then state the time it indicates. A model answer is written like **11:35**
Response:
**8:48**
